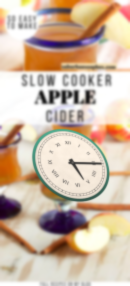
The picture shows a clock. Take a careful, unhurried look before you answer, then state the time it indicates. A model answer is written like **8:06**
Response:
**5:15**
